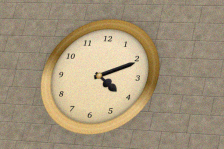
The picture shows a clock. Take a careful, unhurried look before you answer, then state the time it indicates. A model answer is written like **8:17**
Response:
**4:11**
